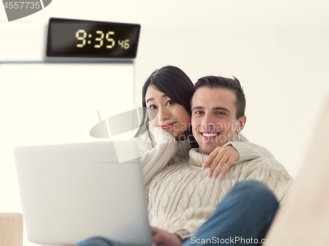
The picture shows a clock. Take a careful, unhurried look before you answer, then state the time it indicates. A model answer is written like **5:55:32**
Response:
**9:35:46**
